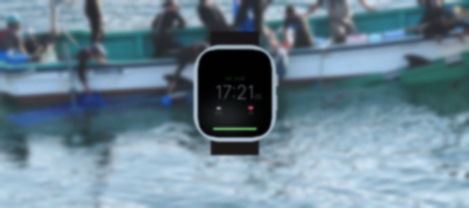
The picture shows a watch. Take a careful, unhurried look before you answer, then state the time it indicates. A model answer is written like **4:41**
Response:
**17:21**
